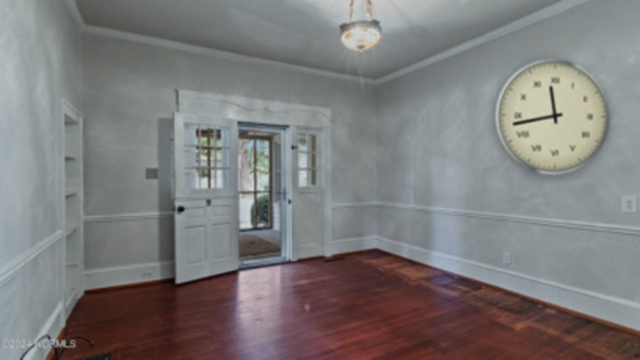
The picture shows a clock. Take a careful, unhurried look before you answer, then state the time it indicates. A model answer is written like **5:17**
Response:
**11:43**
